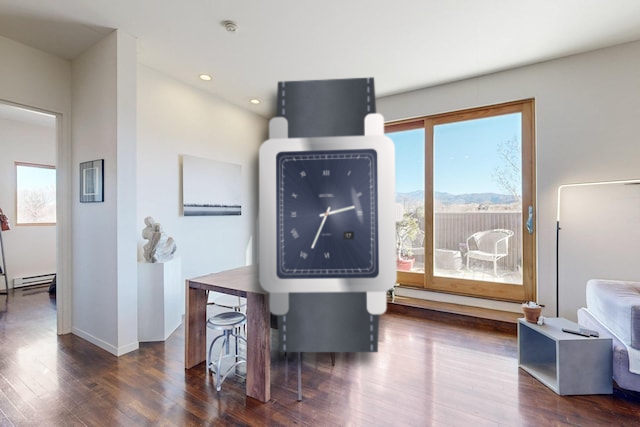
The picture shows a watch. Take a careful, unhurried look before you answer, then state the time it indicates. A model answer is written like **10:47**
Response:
**2:34**
